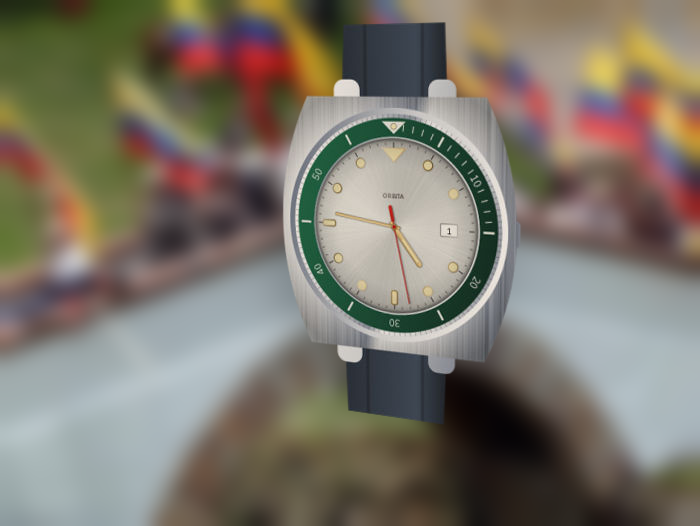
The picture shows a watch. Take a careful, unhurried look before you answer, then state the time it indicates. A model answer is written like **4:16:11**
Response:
**4:46:28**
